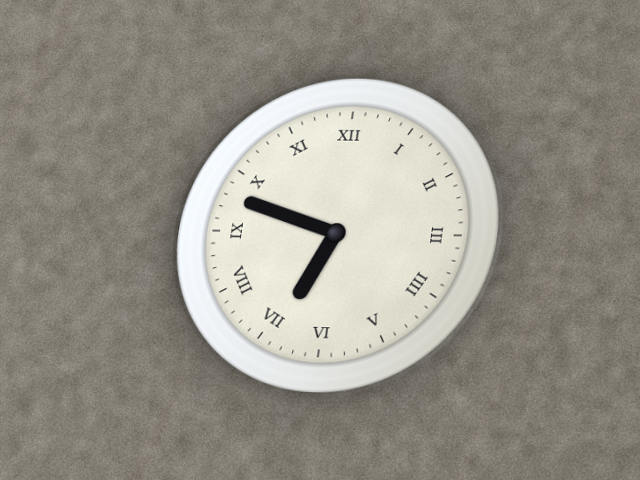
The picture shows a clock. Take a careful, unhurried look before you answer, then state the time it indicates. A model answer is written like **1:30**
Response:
**6:48**
